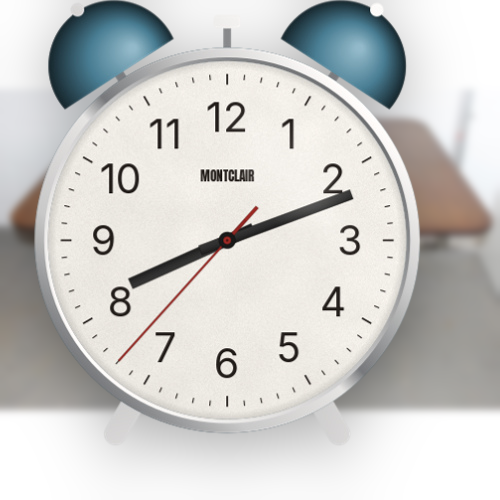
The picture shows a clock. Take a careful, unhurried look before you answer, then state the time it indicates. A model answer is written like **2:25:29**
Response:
**8:11:37**
